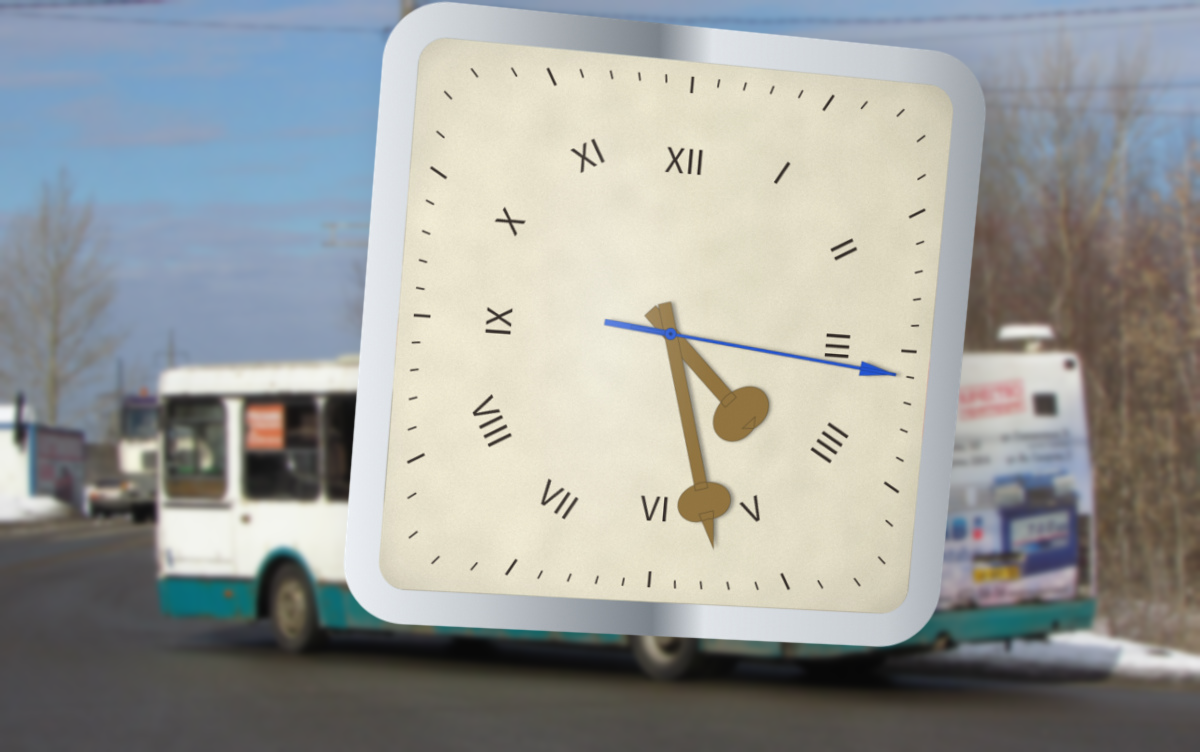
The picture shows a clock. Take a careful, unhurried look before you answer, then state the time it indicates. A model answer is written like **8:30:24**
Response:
**4:27:16**
